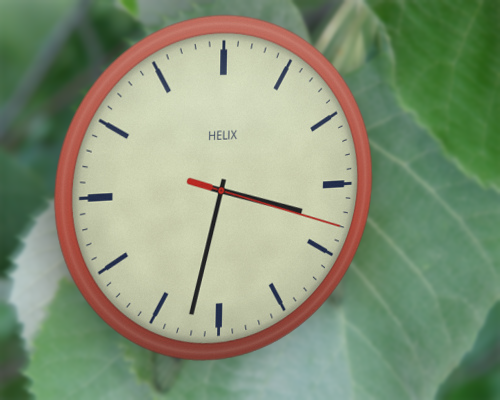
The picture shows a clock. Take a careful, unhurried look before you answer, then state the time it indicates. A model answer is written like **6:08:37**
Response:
**3:32:18**
